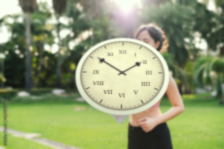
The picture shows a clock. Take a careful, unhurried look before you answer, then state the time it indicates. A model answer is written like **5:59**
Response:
**1:51**
